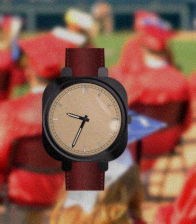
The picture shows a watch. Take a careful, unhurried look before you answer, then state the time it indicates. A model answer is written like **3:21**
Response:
**9:34**
